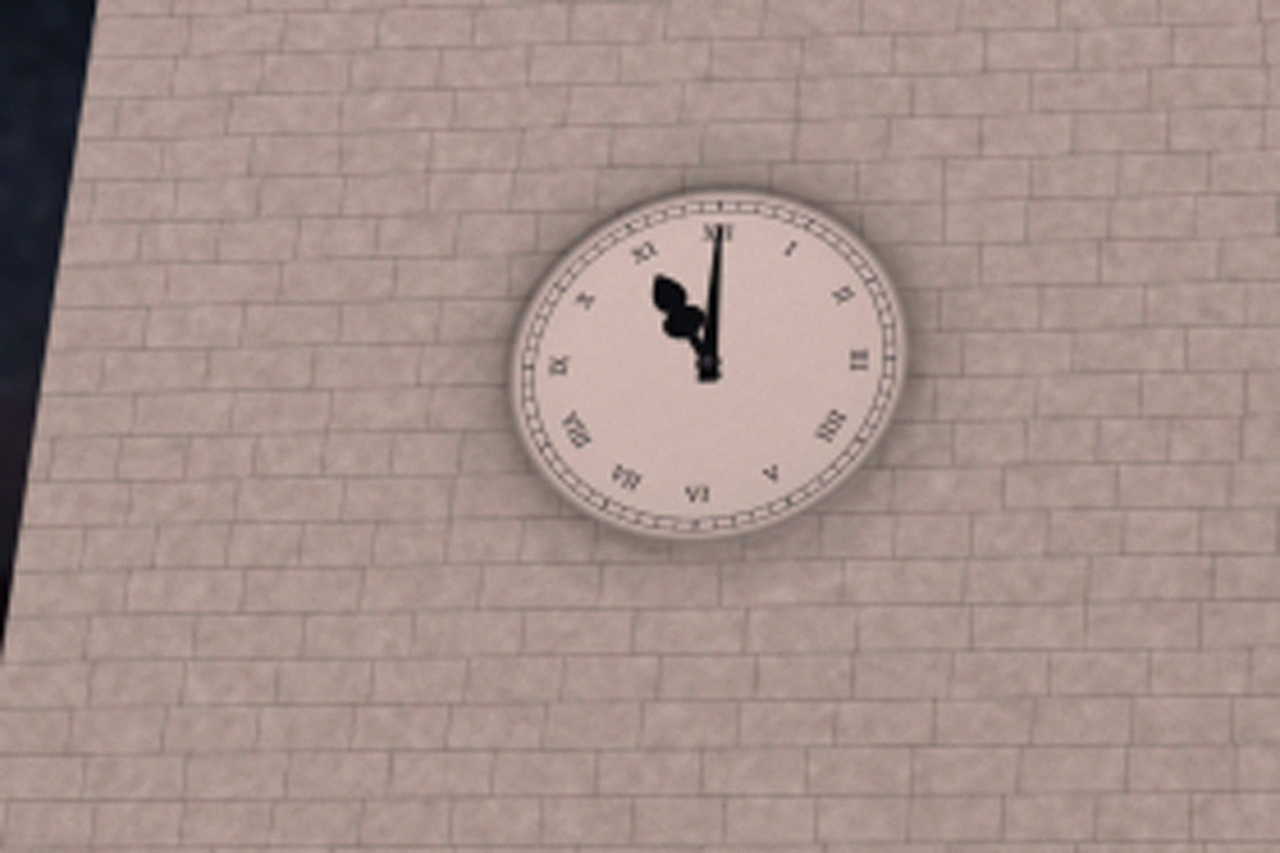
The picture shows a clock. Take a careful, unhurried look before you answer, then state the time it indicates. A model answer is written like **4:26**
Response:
**11:00**
